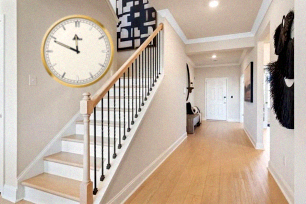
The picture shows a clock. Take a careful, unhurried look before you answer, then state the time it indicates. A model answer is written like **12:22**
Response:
**11:49**
